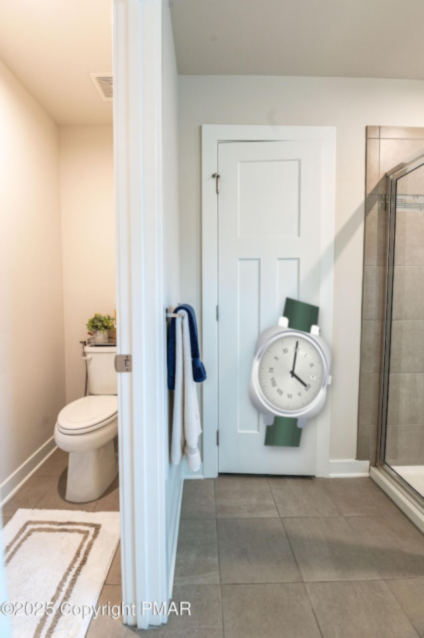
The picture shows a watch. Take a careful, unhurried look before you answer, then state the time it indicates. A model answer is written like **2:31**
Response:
**4:00**
